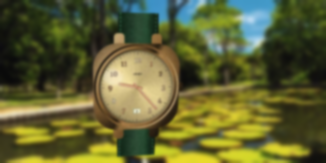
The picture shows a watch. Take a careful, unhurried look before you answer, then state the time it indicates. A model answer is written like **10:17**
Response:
**9:23**
